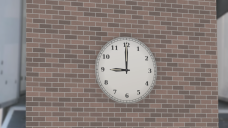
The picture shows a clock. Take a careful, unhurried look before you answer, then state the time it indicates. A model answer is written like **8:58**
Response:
**9:00**
